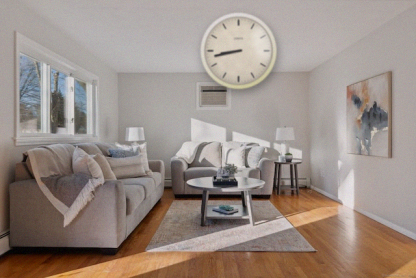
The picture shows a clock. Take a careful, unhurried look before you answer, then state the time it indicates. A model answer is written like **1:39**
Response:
**8:43**
